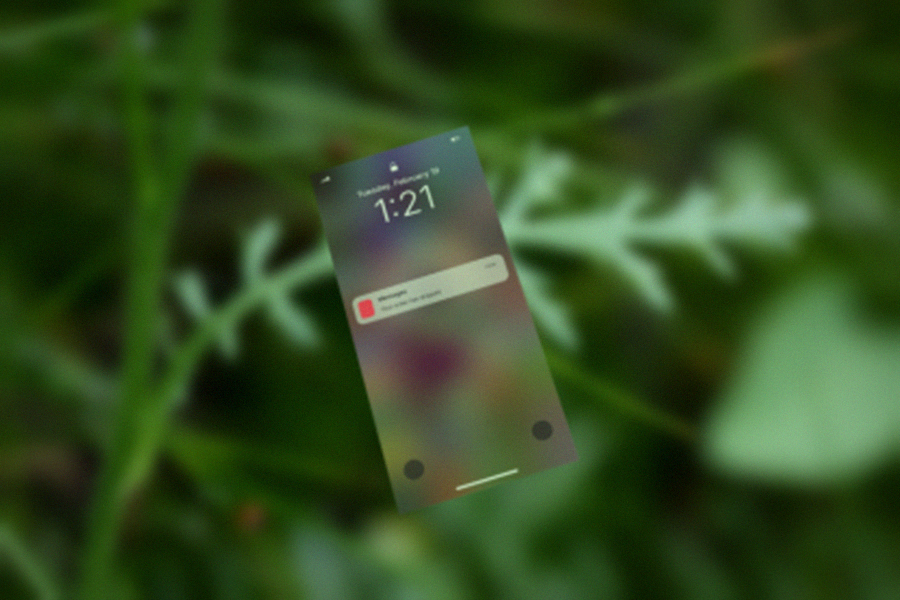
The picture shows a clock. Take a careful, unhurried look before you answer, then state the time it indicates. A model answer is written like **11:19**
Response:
**1:21**
